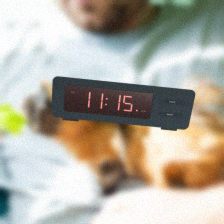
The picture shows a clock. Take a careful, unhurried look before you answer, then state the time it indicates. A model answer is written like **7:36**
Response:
**11:15**
